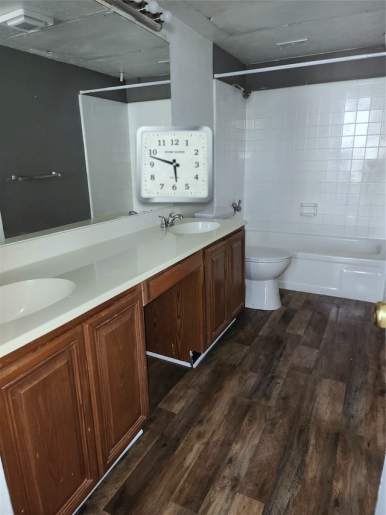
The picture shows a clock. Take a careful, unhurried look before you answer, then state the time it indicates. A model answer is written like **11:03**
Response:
**5:48**
